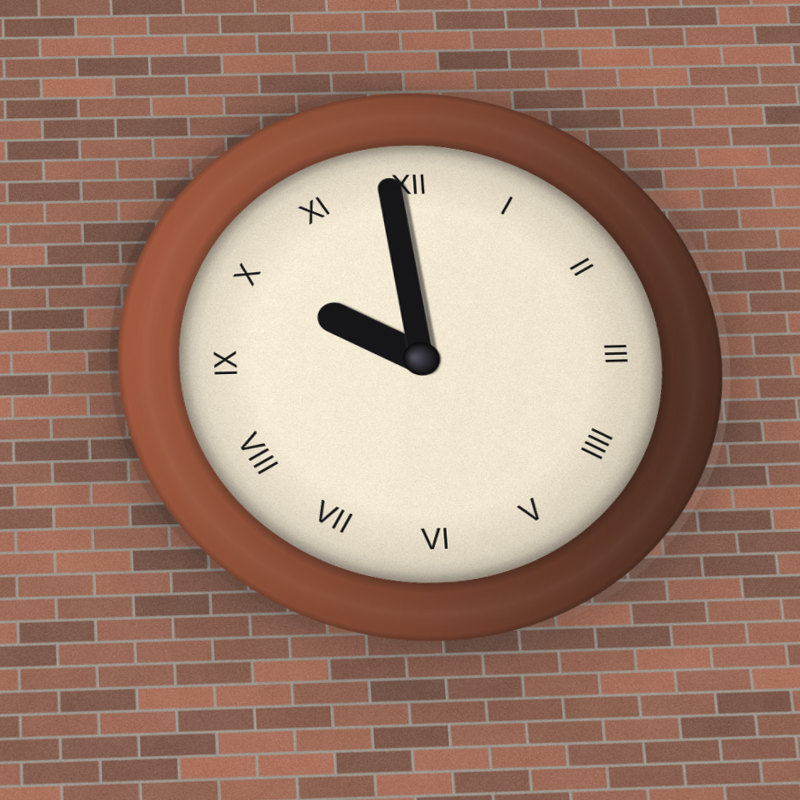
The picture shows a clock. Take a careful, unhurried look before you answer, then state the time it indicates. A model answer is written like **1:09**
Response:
**9:59**
